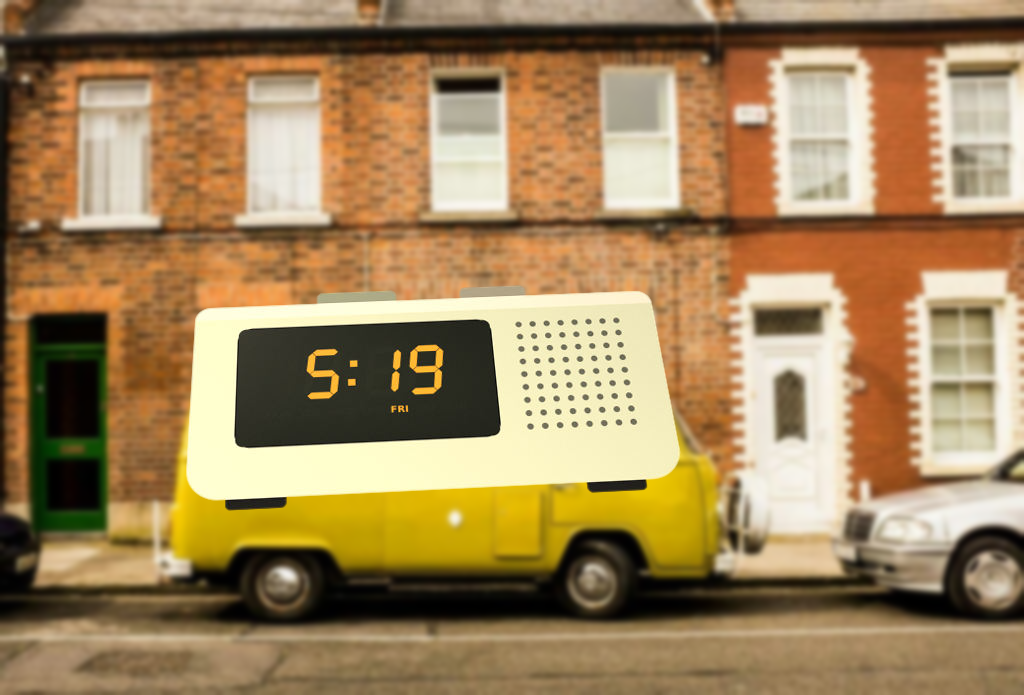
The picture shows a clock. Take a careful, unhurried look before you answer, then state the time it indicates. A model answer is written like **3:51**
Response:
**5:19**
